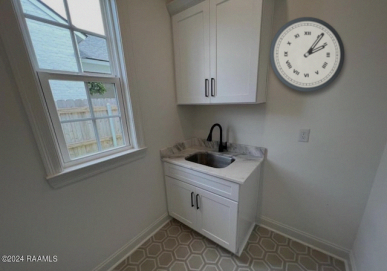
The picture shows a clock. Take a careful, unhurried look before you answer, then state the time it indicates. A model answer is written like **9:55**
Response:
**2:06**
